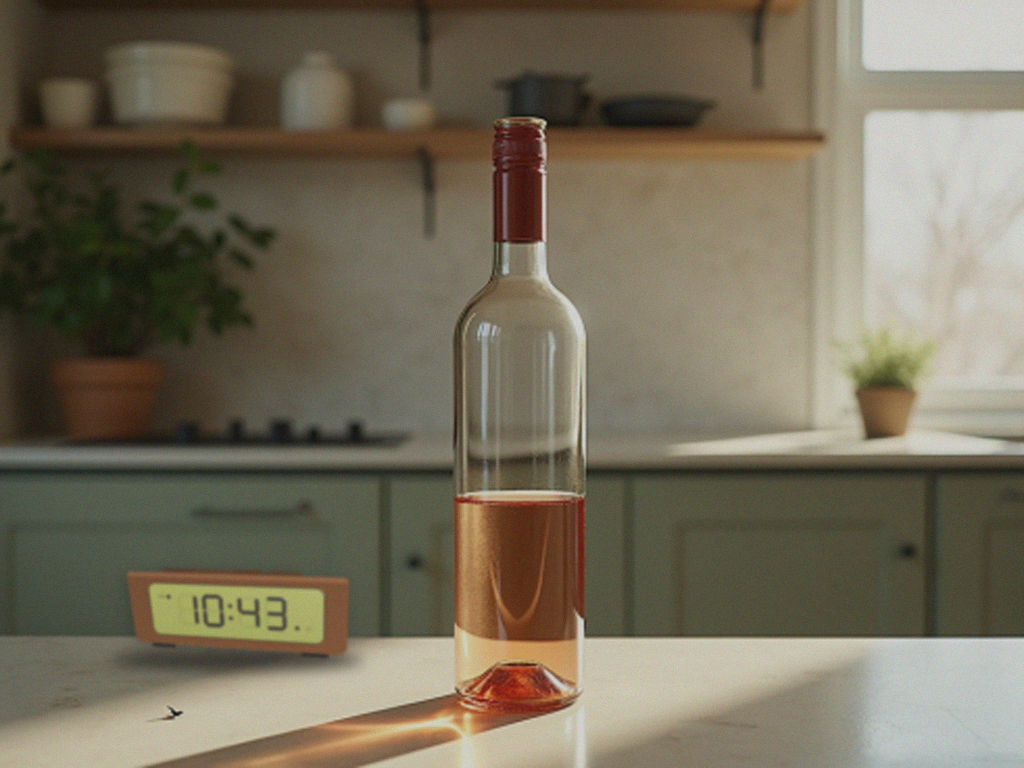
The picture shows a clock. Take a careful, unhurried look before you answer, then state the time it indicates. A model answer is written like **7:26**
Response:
**10:43**
